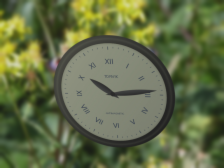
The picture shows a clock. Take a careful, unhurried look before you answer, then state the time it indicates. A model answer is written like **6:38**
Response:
**10:14**
